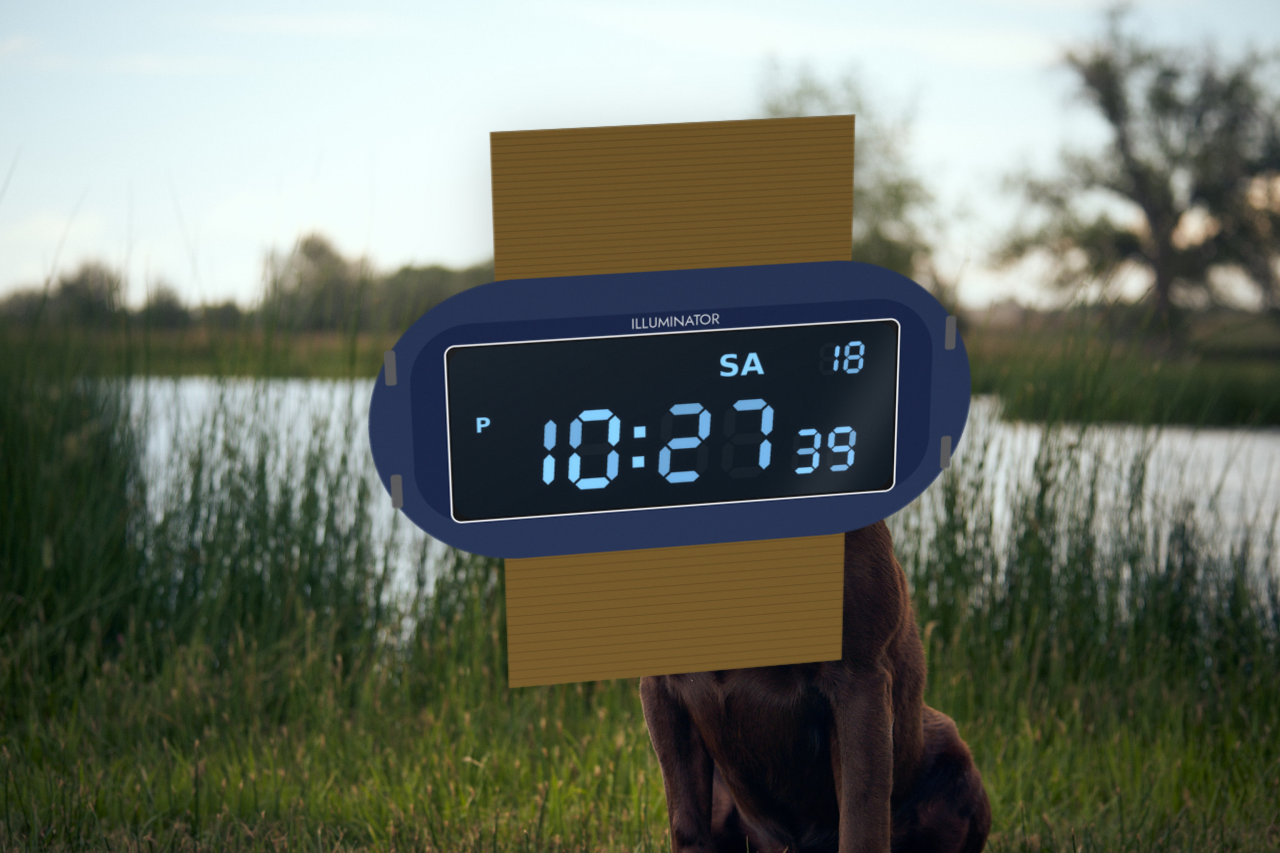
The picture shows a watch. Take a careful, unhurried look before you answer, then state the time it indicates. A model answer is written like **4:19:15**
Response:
**10:27:39**
